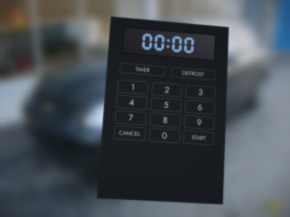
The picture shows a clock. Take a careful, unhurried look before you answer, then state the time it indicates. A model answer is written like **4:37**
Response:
**0:00**
